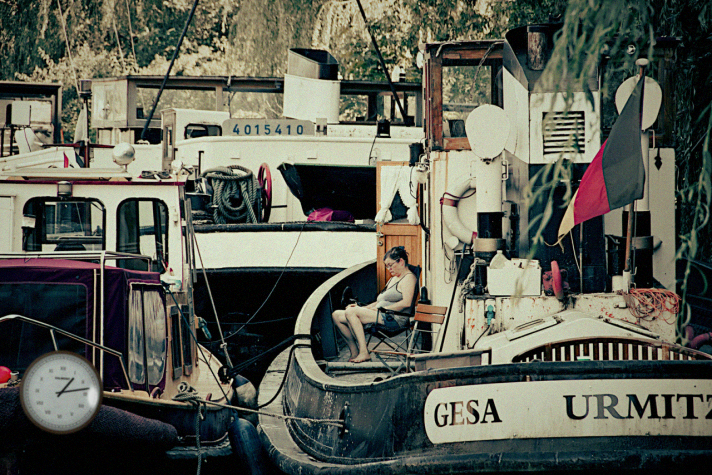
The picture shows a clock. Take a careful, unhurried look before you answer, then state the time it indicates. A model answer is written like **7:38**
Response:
**1:13**
